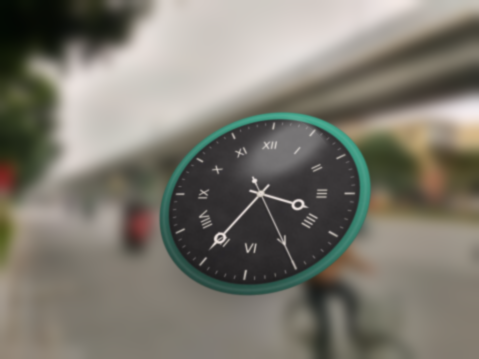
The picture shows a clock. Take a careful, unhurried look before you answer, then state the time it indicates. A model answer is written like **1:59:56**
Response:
**3:35:25**
